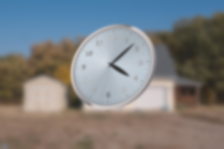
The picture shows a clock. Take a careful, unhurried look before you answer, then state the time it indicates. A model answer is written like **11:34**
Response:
**4:08**
